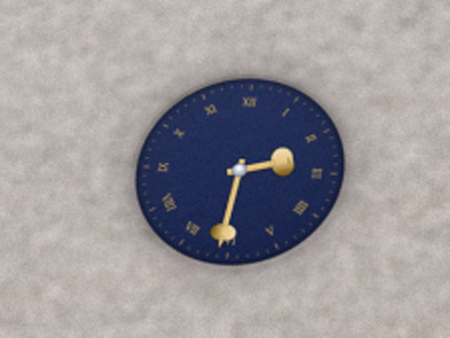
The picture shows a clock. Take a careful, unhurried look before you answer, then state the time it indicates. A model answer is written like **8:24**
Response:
**2:31**
